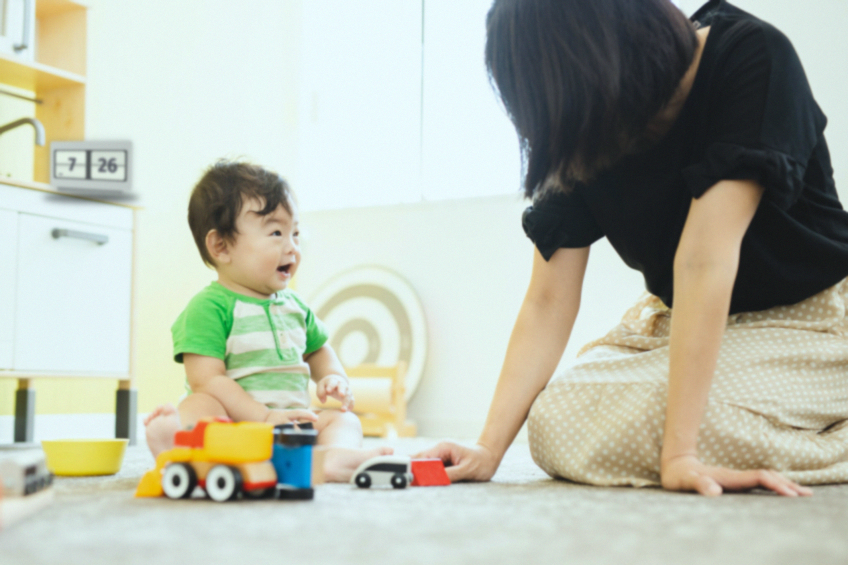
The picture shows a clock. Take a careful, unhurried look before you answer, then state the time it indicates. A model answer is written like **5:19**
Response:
**7:26**
